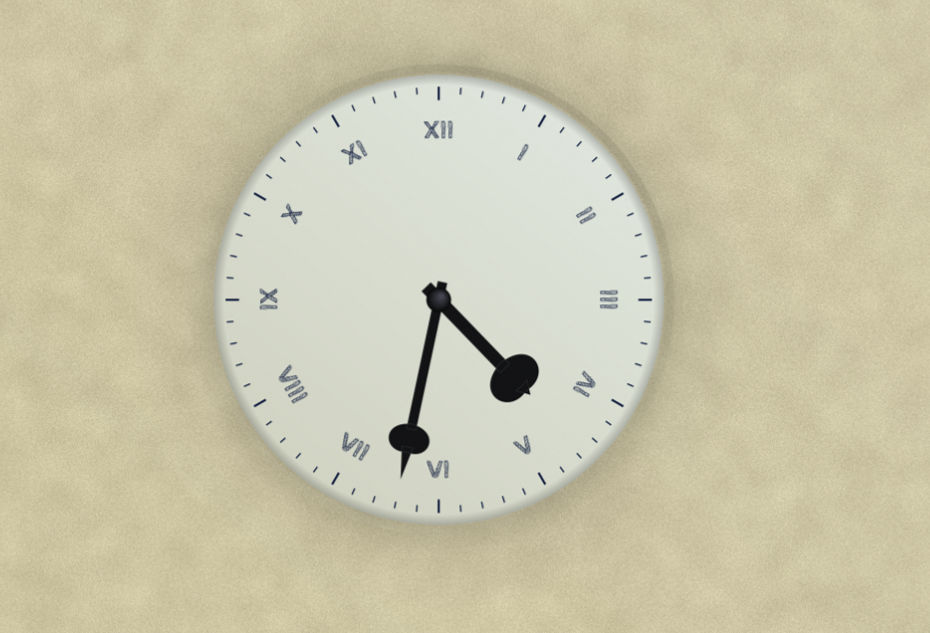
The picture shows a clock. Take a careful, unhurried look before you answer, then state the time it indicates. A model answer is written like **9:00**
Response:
**4:32**
